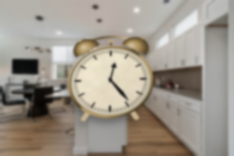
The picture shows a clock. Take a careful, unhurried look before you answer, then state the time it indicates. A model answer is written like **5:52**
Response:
**12:24**
